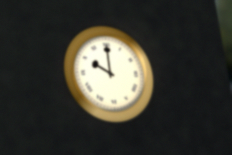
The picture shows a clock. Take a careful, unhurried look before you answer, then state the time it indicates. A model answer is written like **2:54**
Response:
**10:00**
